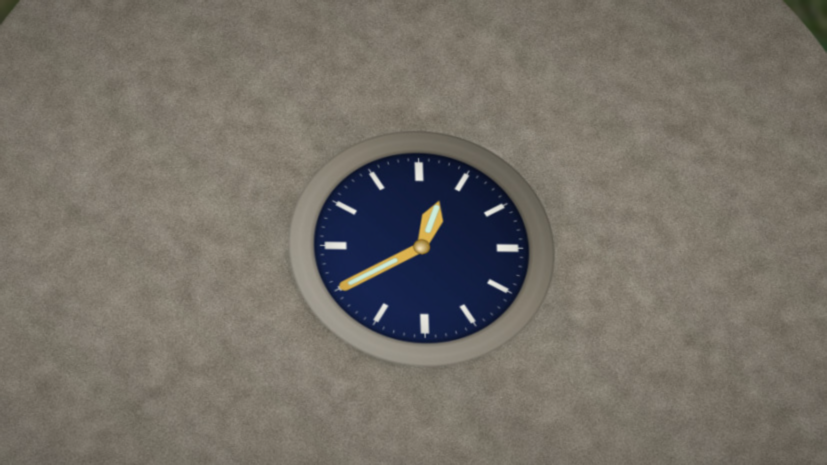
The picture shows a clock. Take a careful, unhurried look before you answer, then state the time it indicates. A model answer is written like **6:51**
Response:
**12:40**
